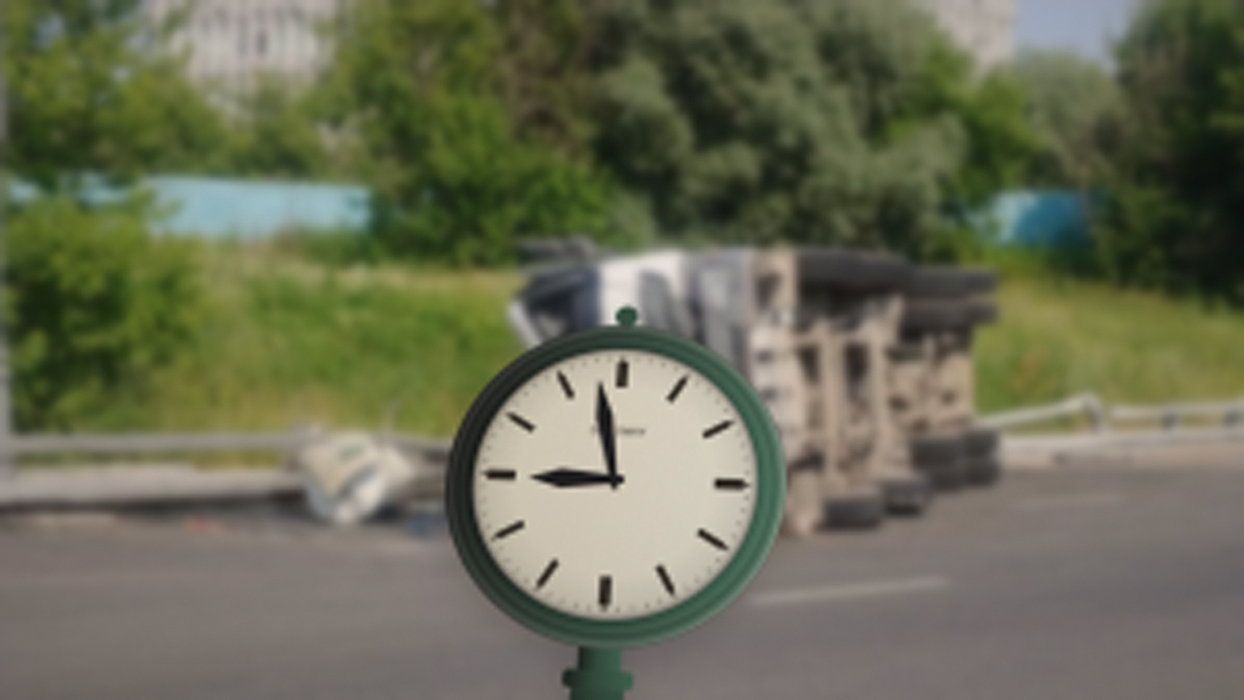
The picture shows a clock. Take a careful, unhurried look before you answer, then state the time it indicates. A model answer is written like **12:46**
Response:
**8:58**
